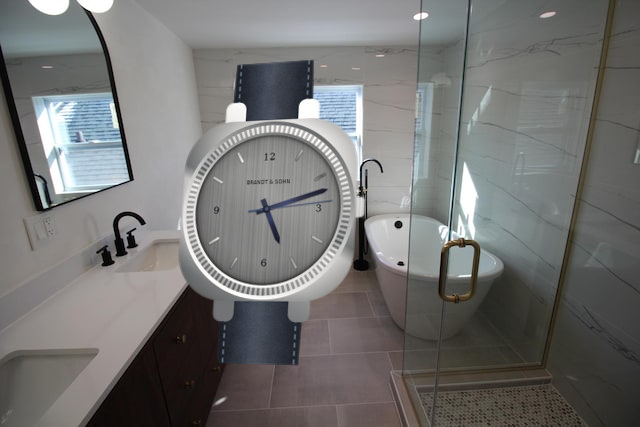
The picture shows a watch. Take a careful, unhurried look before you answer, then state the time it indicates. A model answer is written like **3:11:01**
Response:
**5:12:14**
